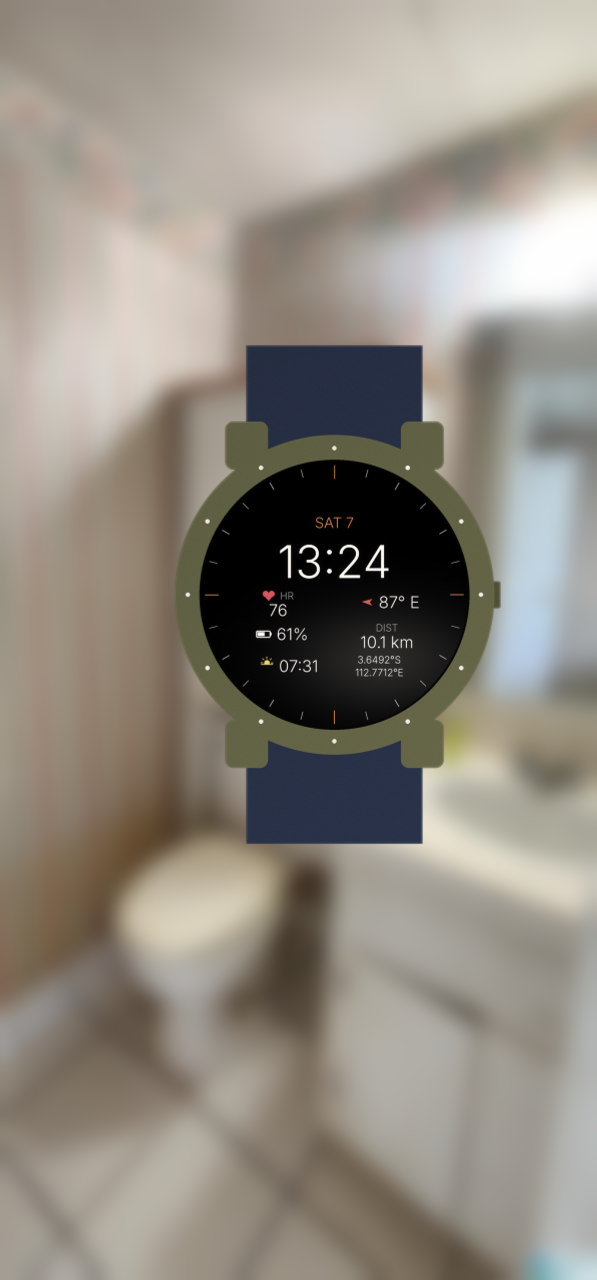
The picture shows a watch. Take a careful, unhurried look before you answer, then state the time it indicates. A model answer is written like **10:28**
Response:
**13:24**
